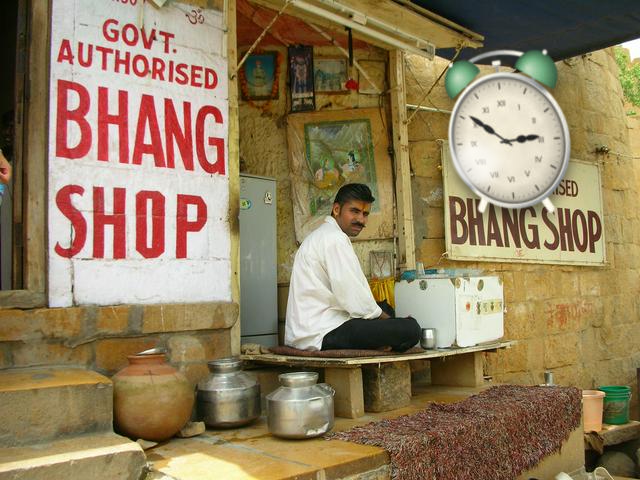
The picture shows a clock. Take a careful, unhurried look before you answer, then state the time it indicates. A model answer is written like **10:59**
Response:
**2:51**
